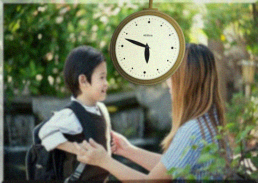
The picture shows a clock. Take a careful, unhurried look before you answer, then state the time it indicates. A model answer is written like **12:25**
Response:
**5:48**
